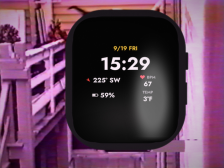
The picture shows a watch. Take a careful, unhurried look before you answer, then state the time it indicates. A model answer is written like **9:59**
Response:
**15:29**
